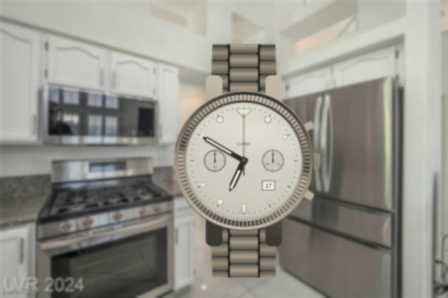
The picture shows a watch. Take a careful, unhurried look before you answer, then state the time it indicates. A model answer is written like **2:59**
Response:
**6:50**
